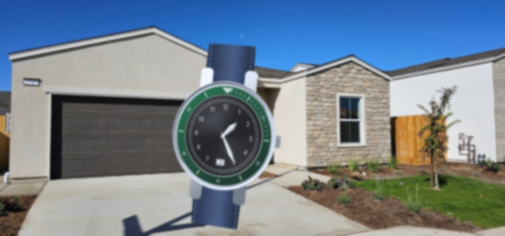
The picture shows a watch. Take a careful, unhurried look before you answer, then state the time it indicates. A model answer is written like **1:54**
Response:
**1:25**
